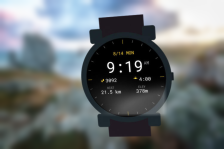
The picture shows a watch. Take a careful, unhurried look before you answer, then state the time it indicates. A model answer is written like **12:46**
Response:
**9:19**
